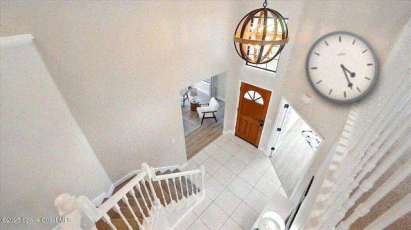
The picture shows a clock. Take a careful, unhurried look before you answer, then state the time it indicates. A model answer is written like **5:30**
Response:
**4:27**
